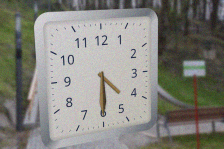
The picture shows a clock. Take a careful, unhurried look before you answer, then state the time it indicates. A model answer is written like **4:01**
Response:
**4:30**
